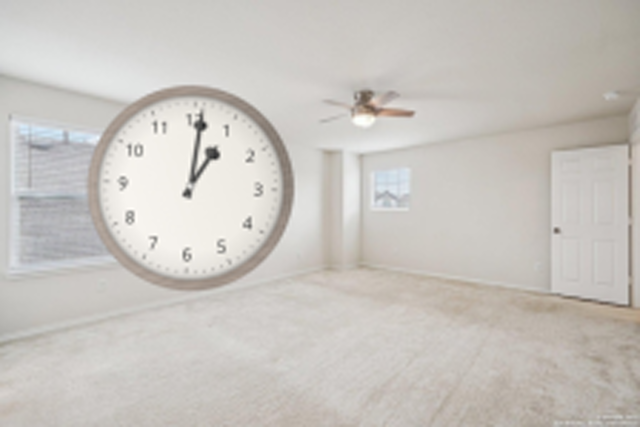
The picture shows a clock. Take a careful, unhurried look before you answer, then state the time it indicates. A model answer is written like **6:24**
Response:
**1:01**
